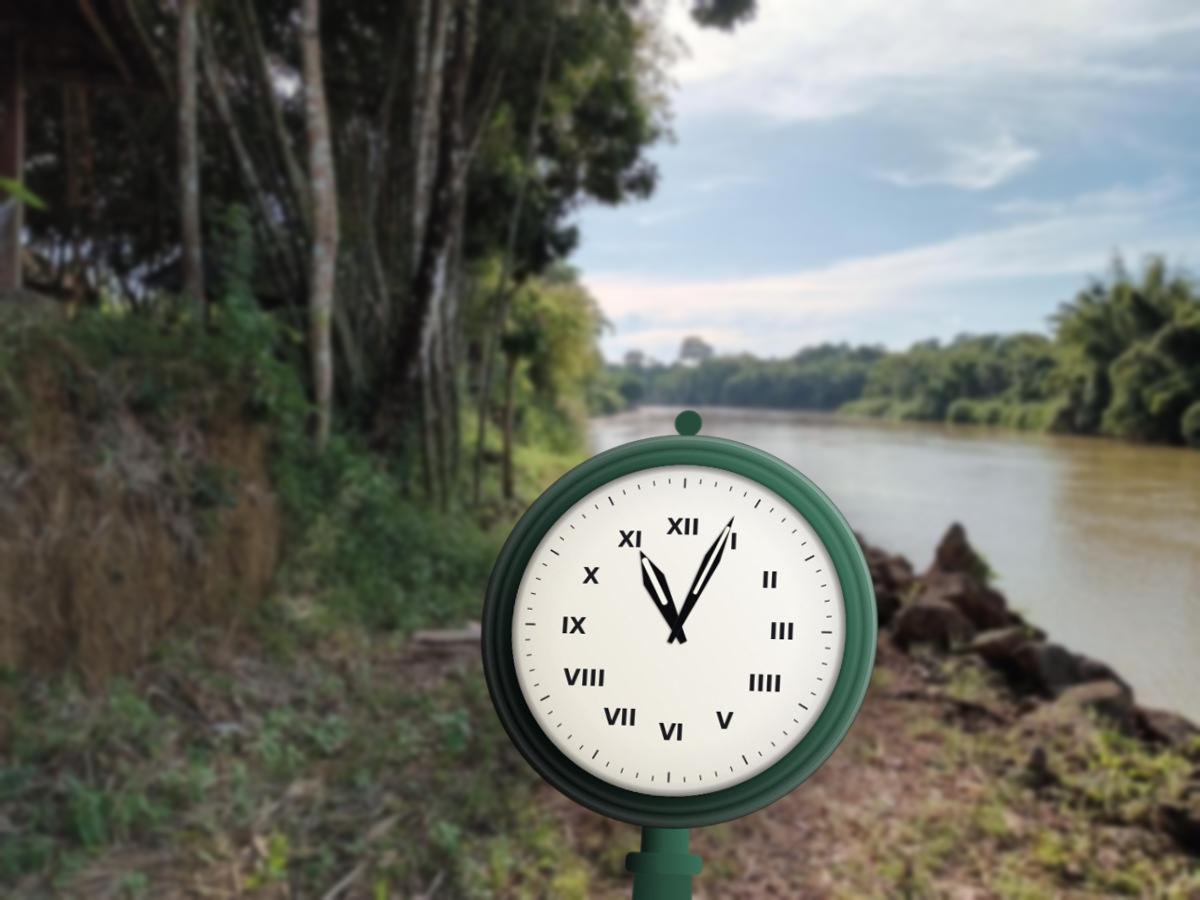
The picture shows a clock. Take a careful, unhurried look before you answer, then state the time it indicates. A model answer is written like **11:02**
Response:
**11:04**
